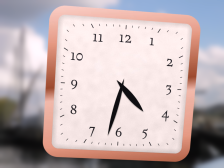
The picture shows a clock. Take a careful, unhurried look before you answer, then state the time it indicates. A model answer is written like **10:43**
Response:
**4:32**
